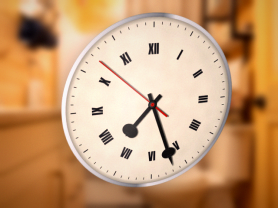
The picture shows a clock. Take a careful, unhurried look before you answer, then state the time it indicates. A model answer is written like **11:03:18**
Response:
**7:26:52**
